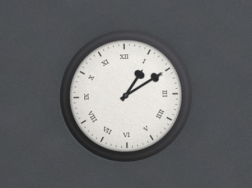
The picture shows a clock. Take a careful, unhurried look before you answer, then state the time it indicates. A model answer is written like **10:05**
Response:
**1:10**
